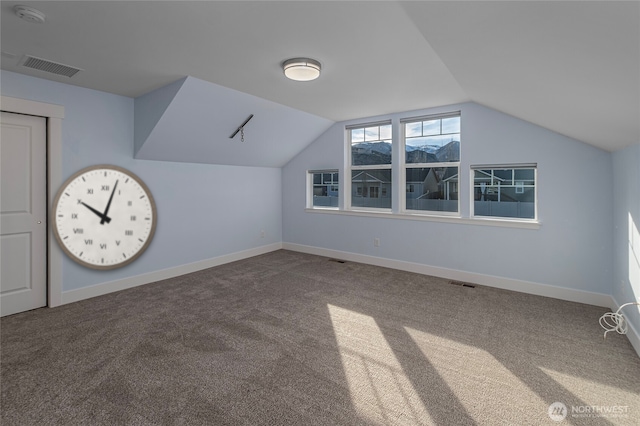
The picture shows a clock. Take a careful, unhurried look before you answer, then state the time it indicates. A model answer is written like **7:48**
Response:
**10:03**
